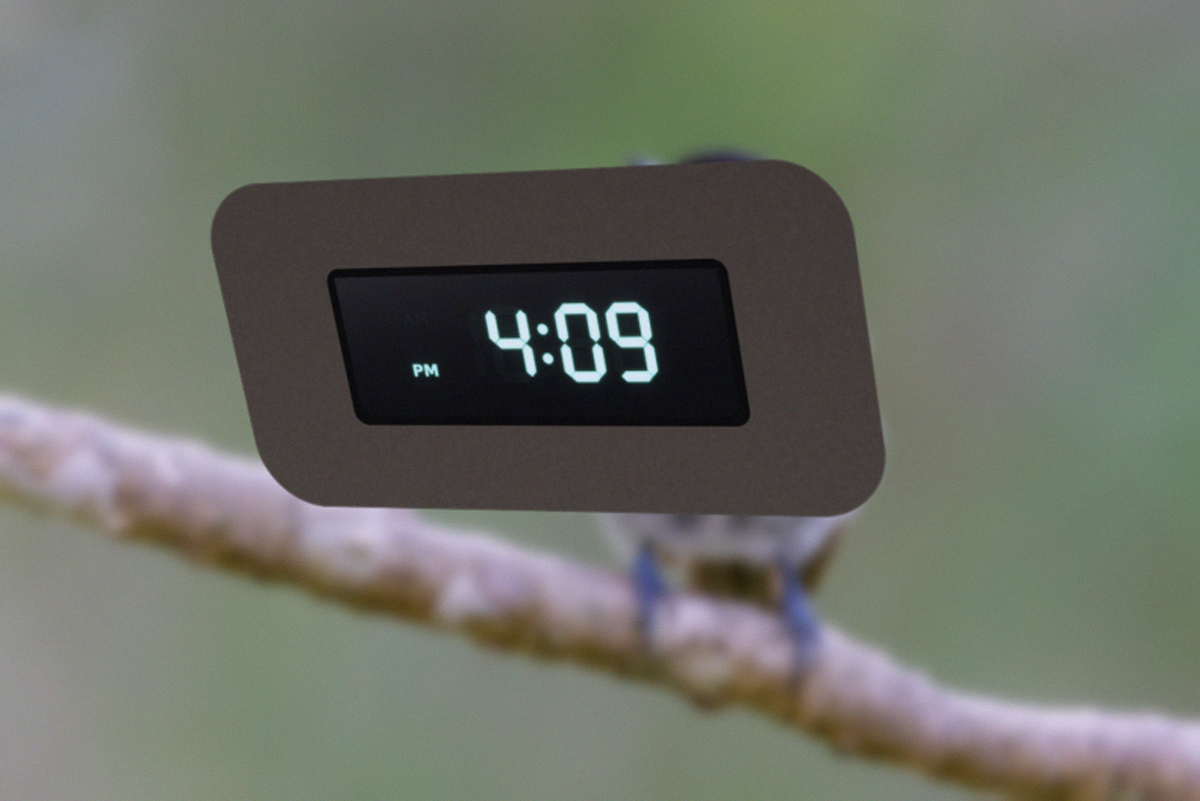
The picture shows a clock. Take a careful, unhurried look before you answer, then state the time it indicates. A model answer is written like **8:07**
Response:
**4:09**
